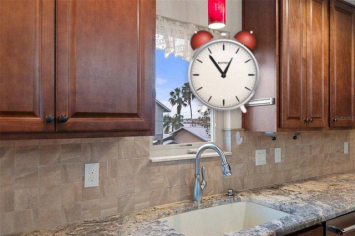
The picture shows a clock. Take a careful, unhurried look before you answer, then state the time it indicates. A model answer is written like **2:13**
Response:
**12:54**
